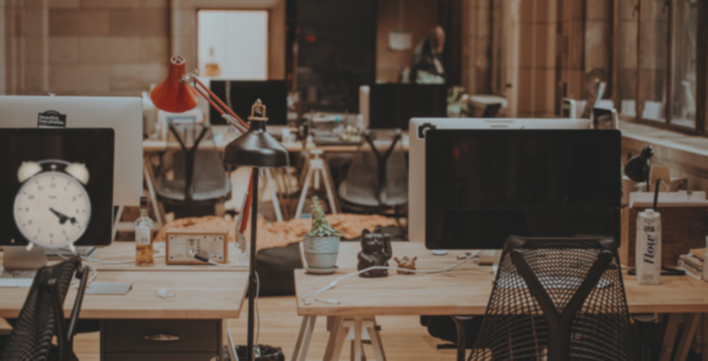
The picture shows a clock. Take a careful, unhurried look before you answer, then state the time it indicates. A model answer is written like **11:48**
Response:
**4:19**
